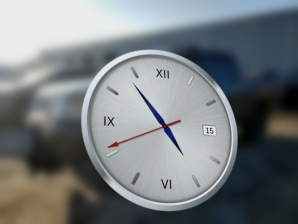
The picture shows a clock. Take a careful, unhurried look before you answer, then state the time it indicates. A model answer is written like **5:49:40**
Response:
**4:53:41**
